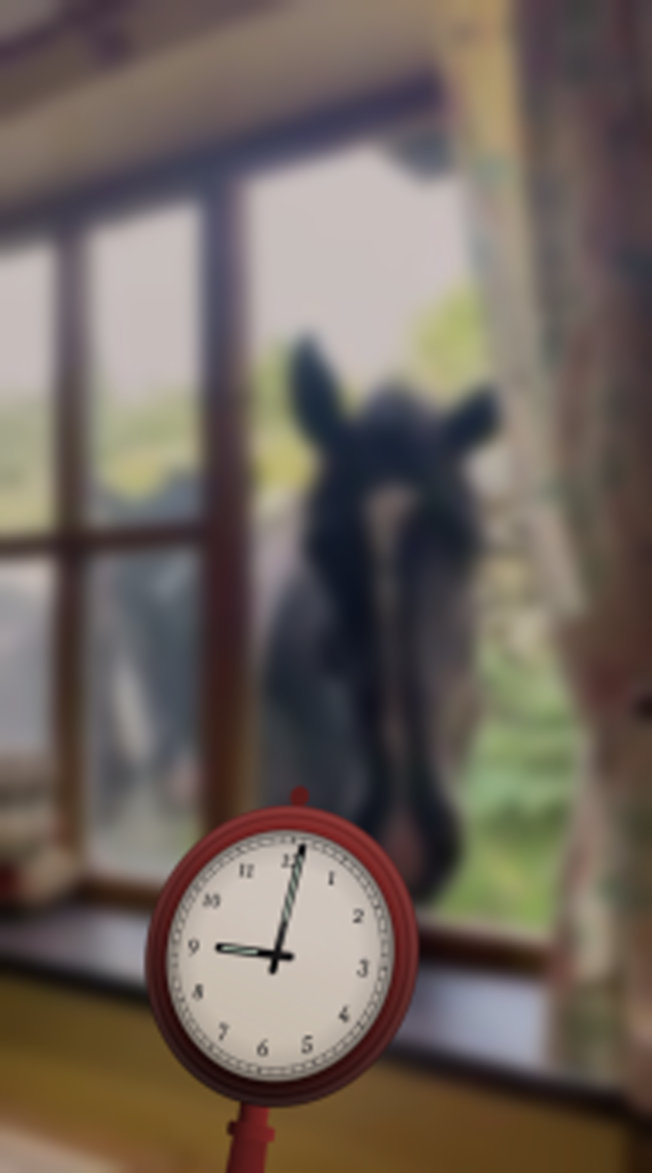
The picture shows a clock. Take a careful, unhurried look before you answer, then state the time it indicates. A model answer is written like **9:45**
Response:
**9:01**
